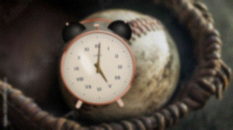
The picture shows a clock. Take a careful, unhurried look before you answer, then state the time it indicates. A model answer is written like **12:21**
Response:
**5:01**
